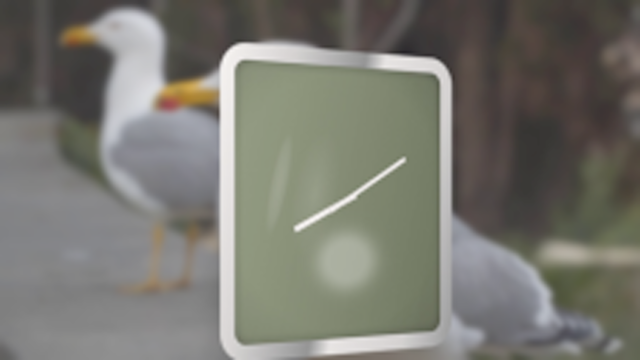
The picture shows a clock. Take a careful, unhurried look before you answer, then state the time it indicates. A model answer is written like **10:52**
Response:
**8:10**
